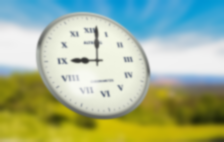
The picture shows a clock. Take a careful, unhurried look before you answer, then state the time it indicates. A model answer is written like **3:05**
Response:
**9:02**
